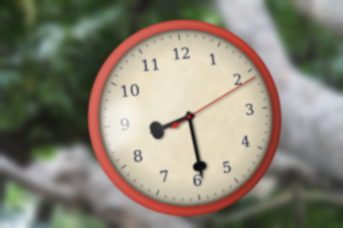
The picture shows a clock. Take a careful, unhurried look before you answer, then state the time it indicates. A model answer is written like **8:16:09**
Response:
**8:29:11**
